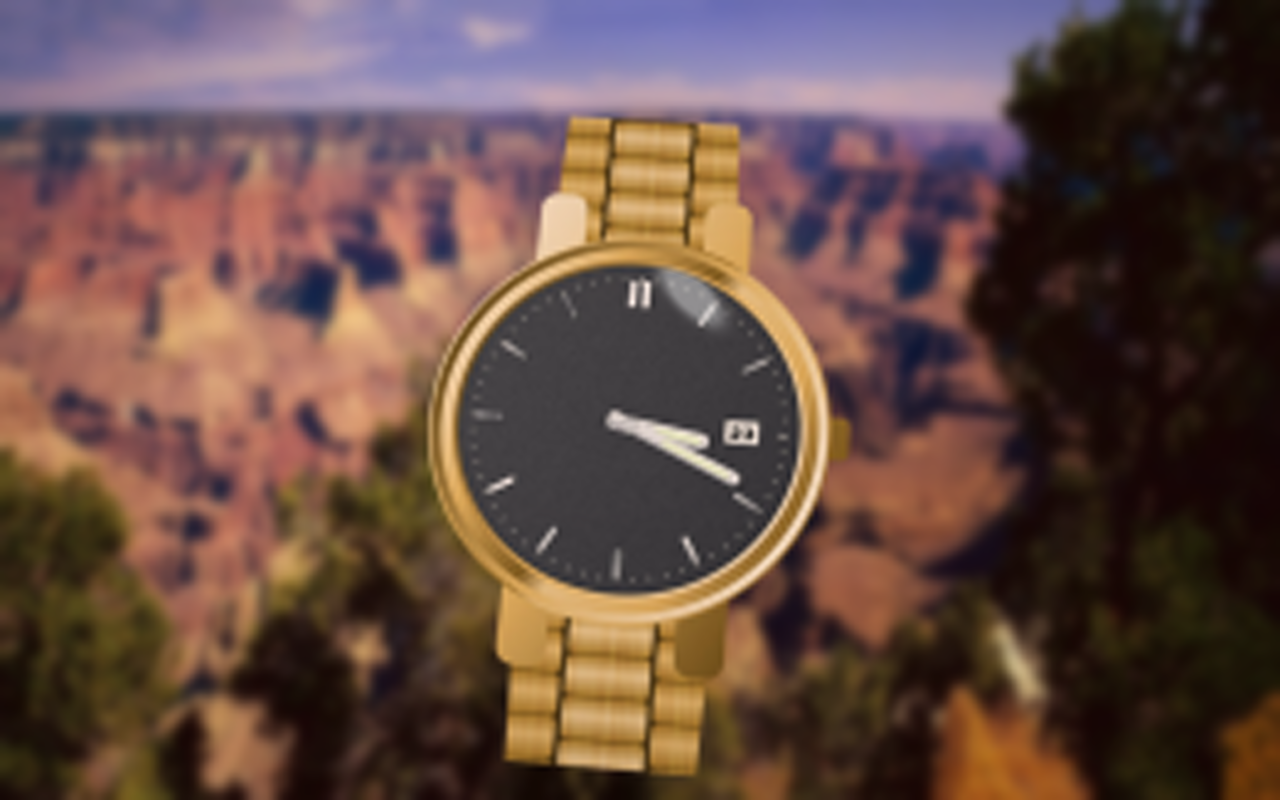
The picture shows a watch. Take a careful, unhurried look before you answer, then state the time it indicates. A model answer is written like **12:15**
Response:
**3:19**
